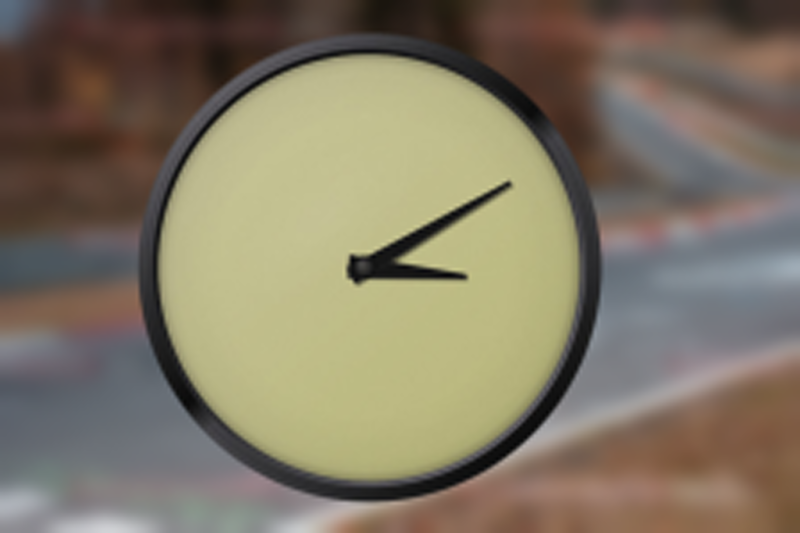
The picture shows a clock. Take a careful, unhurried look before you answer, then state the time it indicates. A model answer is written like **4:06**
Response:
**3:10**
